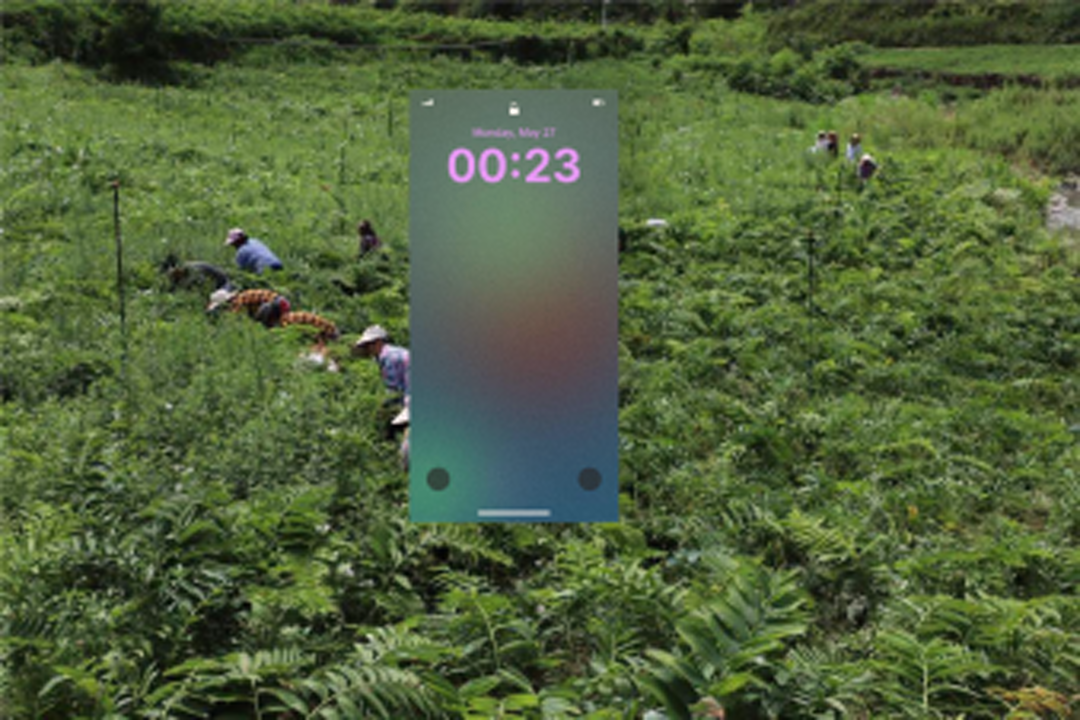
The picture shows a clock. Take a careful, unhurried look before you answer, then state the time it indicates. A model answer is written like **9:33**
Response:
**0:23**
